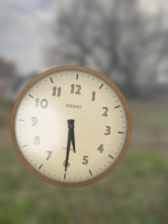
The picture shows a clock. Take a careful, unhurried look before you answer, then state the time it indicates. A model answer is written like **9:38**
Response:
**5:30**
